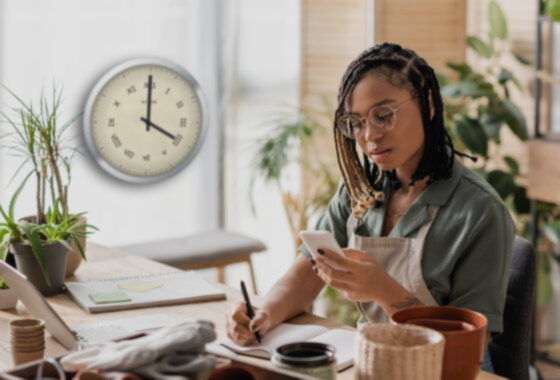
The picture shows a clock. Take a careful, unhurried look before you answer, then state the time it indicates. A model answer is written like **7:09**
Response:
**4:00**
